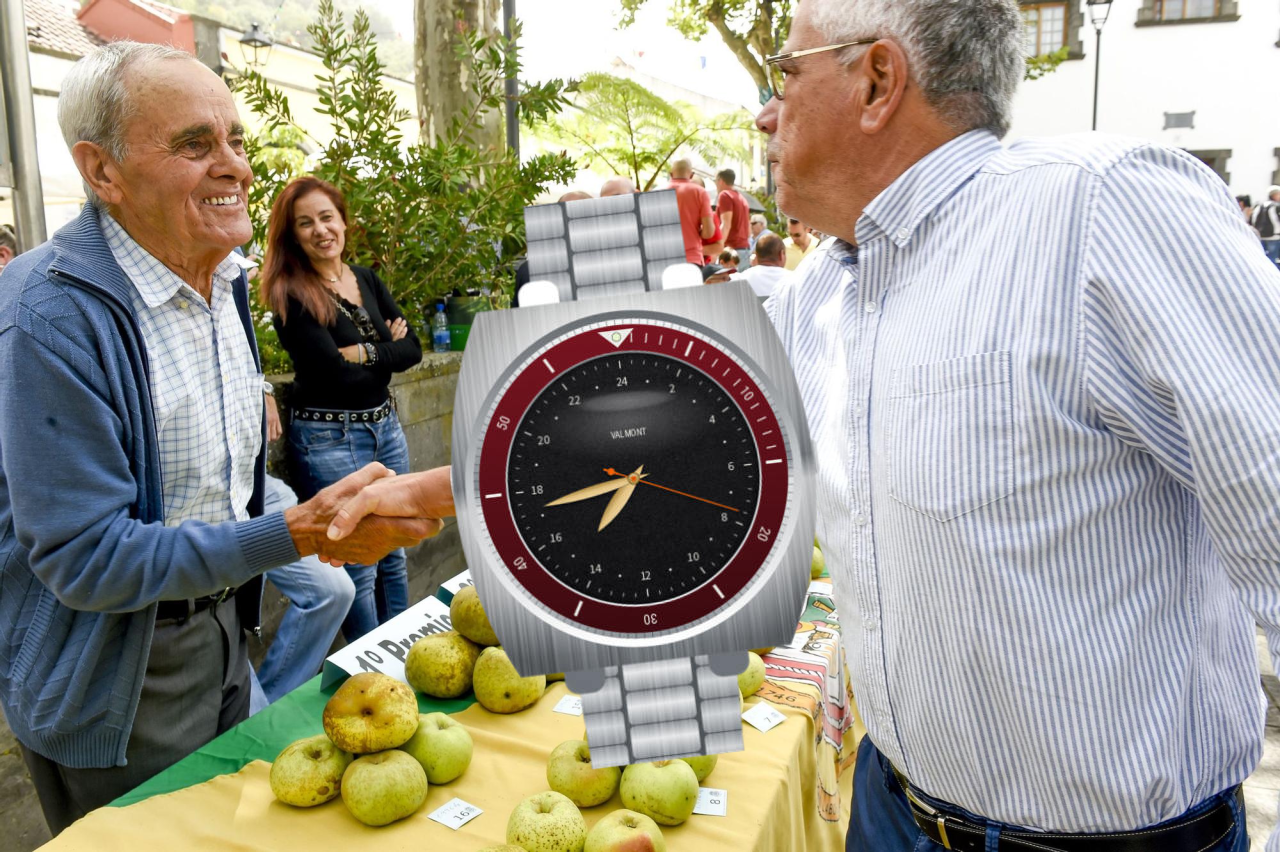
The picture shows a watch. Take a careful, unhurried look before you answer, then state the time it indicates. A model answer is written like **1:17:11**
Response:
**14:43:19**
